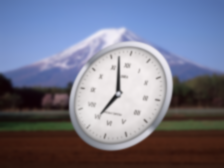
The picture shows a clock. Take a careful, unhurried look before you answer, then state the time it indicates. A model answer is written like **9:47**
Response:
**6:57**
